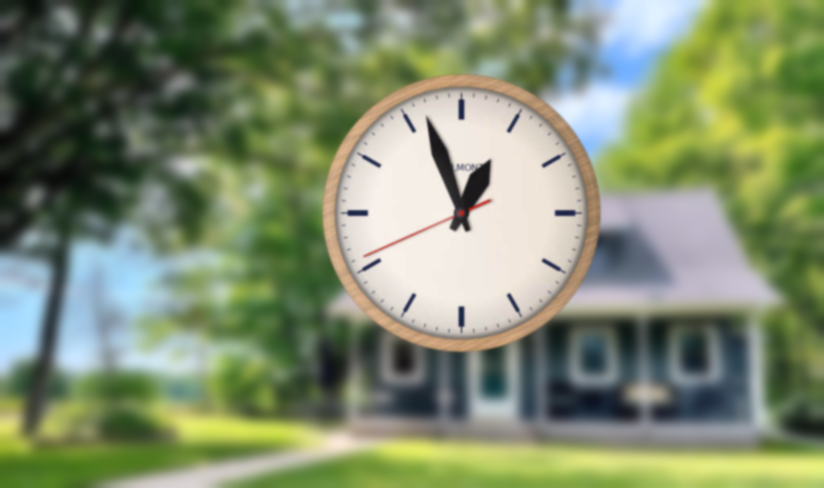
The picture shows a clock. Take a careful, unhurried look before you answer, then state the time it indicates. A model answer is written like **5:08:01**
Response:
**12:56:41**
